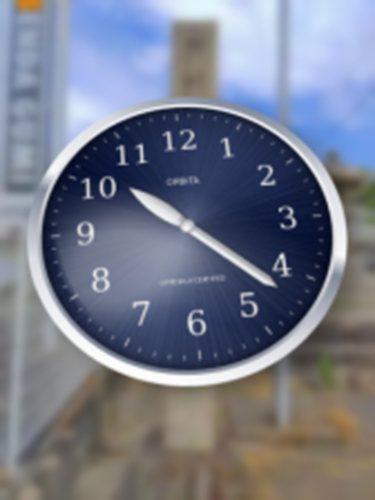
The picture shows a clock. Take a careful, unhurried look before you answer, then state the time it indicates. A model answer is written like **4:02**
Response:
**10:22**
